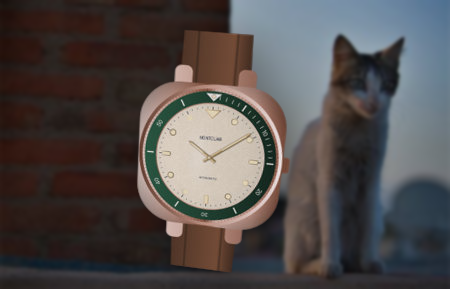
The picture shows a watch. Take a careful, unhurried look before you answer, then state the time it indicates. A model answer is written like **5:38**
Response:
**10:09**
